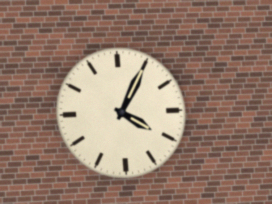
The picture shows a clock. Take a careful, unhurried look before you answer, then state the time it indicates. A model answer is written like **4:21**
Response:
**4:05**
